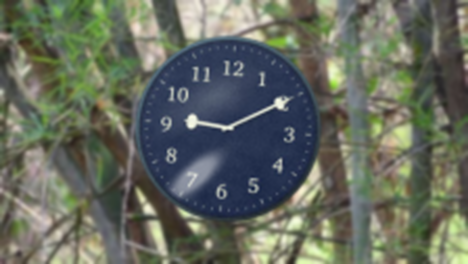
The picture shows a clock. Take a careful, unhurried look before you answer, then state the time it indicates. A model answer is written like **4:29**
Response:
**9:10**
